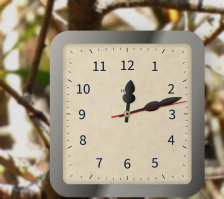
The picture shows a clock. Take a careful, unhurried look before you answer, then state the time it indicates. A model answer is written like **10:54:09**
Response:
**12:12:13**
